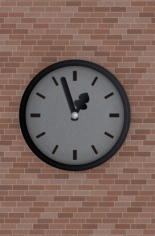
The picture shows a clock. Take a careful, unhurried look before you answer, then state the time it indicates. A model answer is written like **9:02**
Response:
**12:57**
